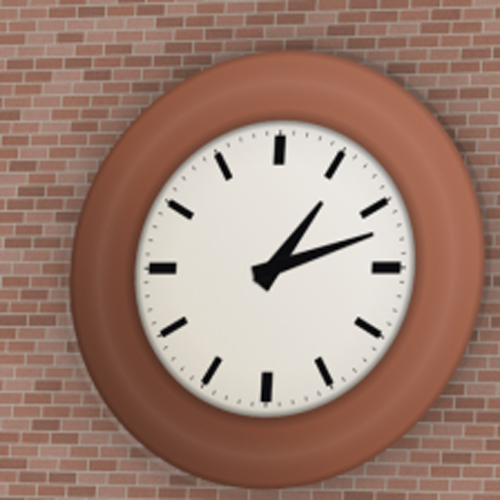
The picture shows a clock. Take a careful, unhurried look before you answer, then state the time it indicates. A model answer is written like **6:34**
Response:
**1:12**
